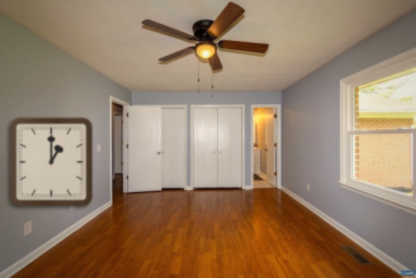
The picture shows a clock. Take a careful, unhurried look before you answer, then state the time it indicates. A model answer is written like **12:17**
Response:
**1:00**
